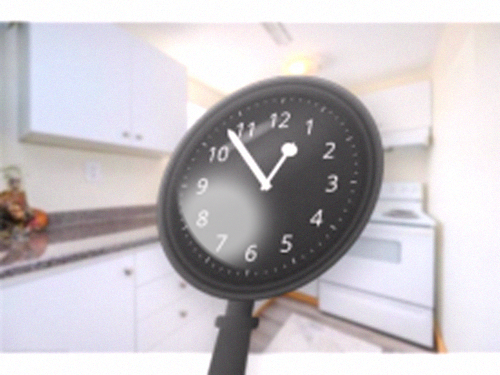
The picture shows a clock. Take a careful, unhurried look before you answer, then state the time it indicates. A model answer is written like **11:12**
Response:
**12:53**
